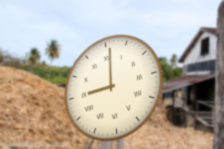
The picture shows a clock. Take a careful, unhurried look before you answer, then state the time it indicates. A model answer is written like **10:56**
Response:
**9:01**
